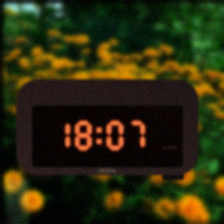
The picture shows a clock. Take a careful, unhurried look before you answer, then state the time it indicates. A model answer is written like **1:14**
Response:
**18:07**
